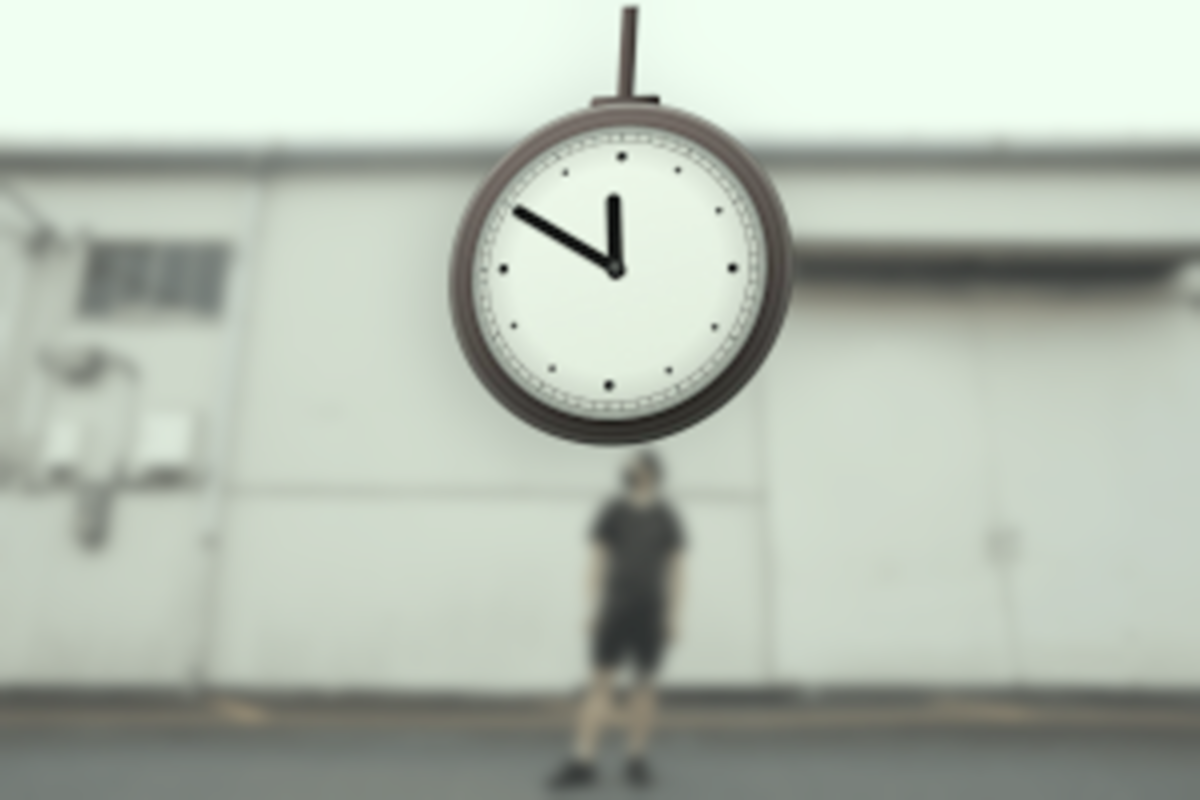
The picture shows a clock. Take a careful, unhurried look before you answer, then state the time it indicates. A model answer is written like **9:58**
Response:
**11:50**
